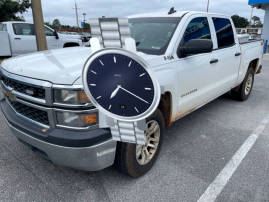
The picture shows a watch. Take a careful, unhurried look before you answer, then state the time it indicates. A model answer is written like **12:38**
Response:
**7:20**
